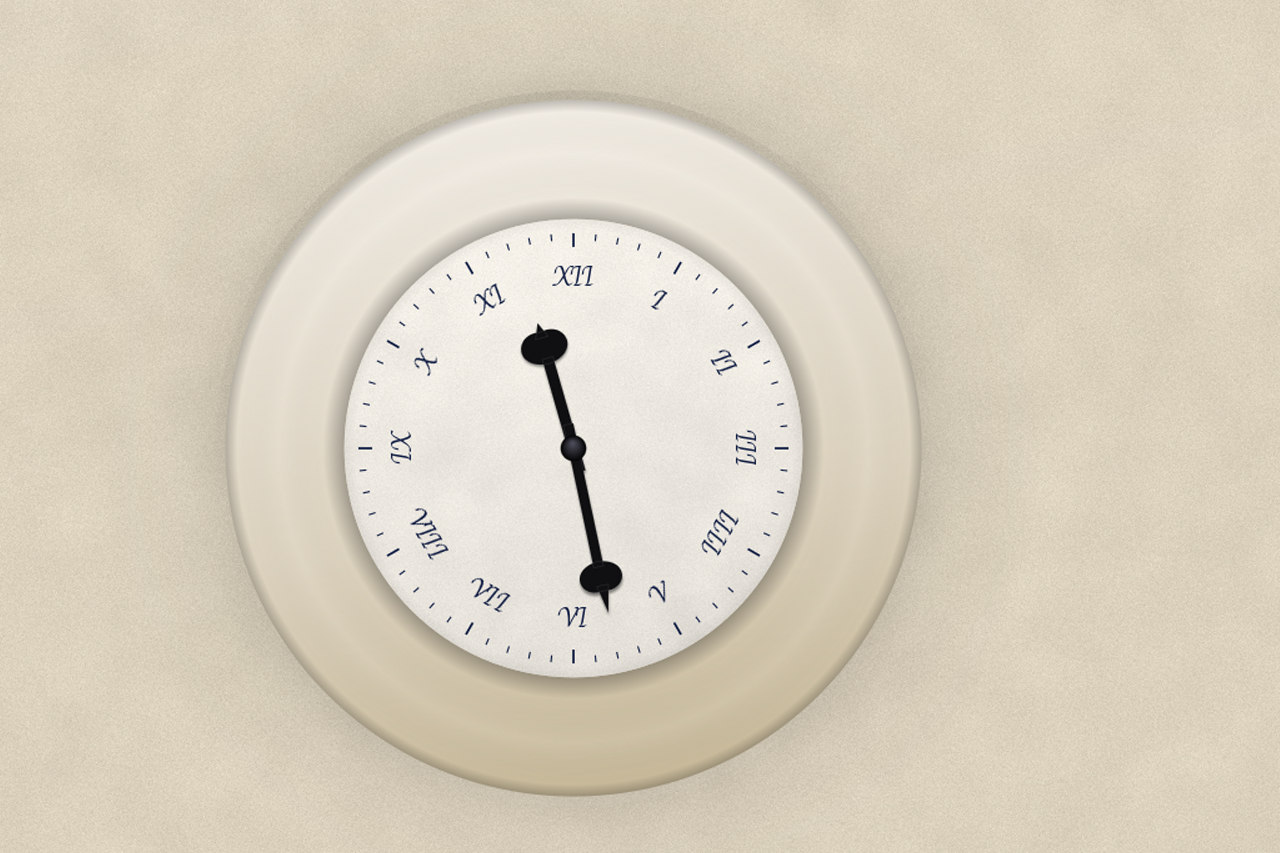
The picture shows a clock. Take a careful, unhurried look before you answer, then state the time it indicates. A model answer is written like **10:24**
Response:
**11:28**
